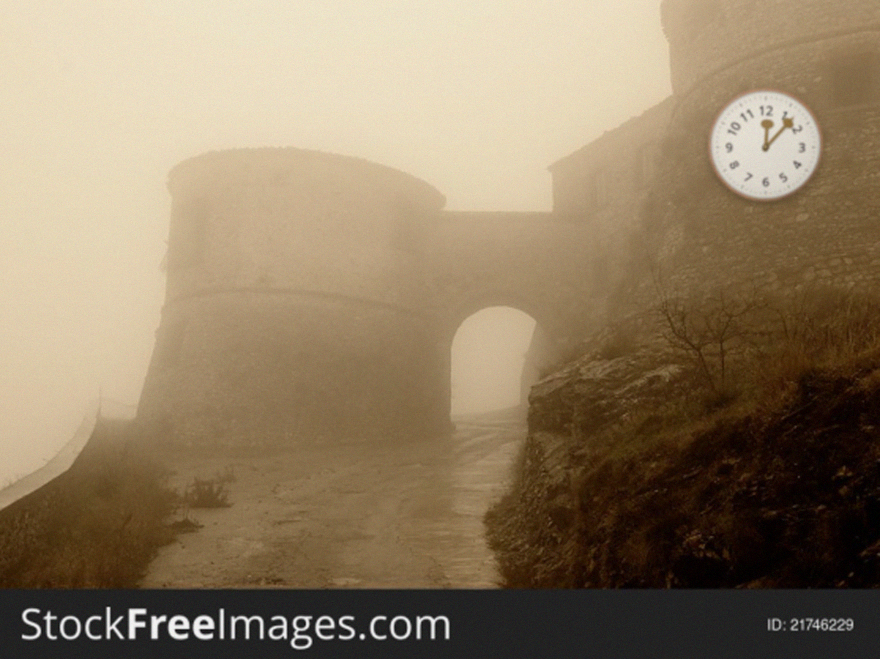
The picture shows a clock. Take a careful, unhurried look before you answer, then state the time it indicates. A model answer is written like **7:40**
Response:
**12:07**
